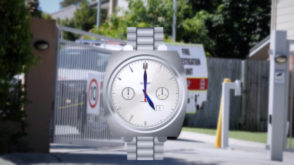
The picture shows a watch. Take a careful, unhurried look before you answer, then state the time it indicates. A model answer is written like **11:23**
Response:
**5:00**
